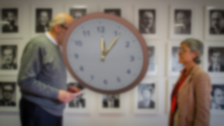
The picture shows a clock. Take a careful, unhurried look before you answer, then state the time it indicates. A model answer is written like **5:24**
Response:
**12:06**
